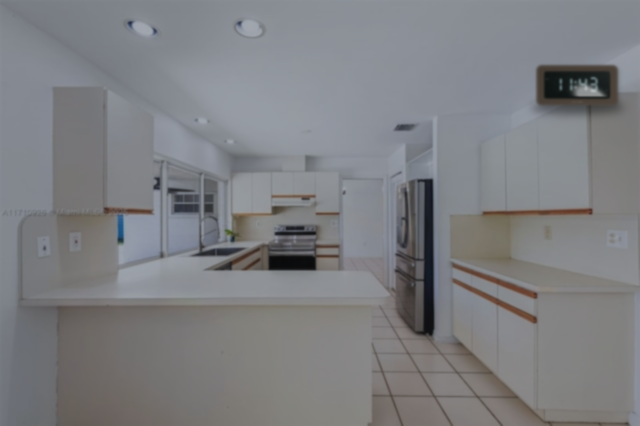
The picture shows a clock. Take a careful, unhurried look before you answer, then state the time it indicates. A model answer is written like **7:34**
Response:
**11:43**
